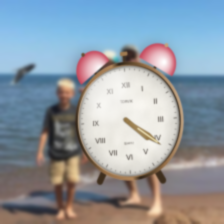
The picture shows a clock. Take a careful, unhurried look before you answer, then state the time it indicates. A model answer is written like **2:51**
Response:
**4:21**
